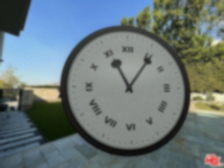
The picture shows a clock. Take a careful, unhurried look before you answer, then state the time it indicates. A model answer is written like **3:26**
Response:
**11:06**
